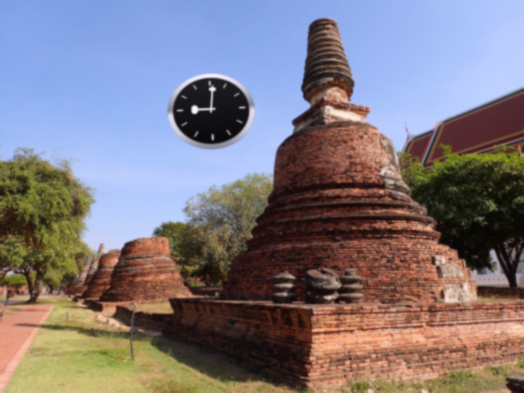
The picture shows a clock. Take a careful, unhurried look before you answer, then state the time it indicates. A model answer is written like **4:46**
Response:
**9:01**
